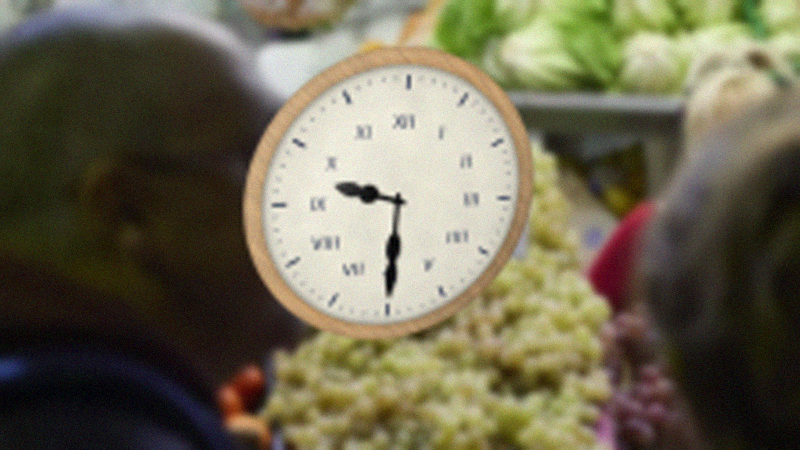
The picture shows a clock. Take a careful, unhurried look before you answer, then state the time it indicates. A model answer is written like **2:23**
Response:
**9:30**
